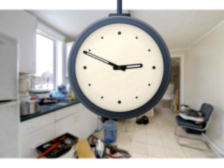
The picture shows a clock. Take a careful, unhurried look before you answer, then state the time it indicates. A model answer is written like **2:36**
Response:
**2:49**
